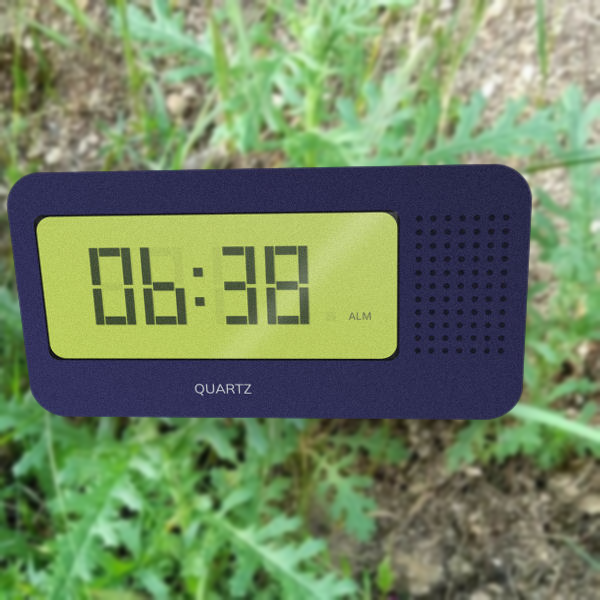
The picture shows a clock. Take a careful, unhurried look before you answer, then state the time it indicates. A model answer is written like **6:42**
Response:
**6:38**
